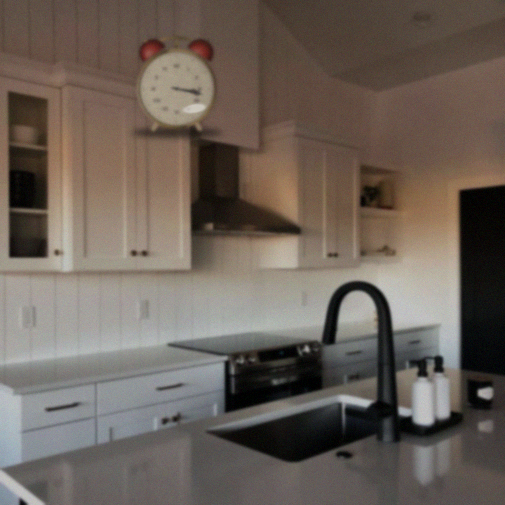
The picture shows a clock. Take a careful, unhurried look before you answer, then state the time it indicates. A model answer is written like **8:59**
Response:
**3:17**
